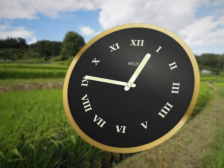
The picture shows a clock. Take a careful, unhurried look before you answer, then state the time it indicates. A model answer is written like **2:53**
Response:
**12:46**
